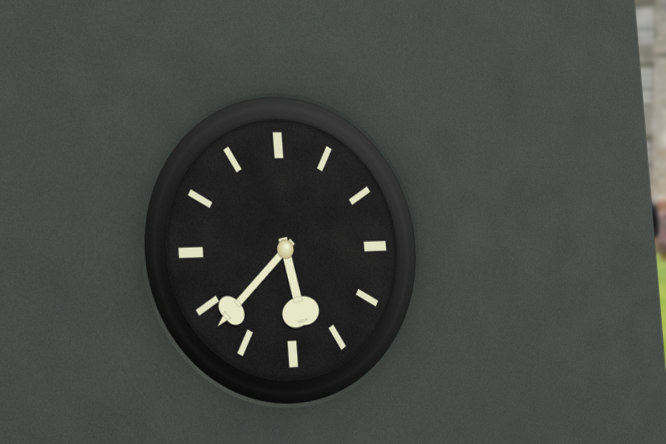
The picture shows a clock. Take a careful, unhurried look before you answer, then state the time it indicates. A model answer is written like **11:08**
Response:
**5:38**
